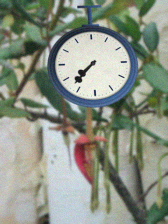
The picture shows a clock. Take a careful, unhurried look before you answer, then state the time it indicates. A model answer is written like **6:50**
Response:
**7:37**
